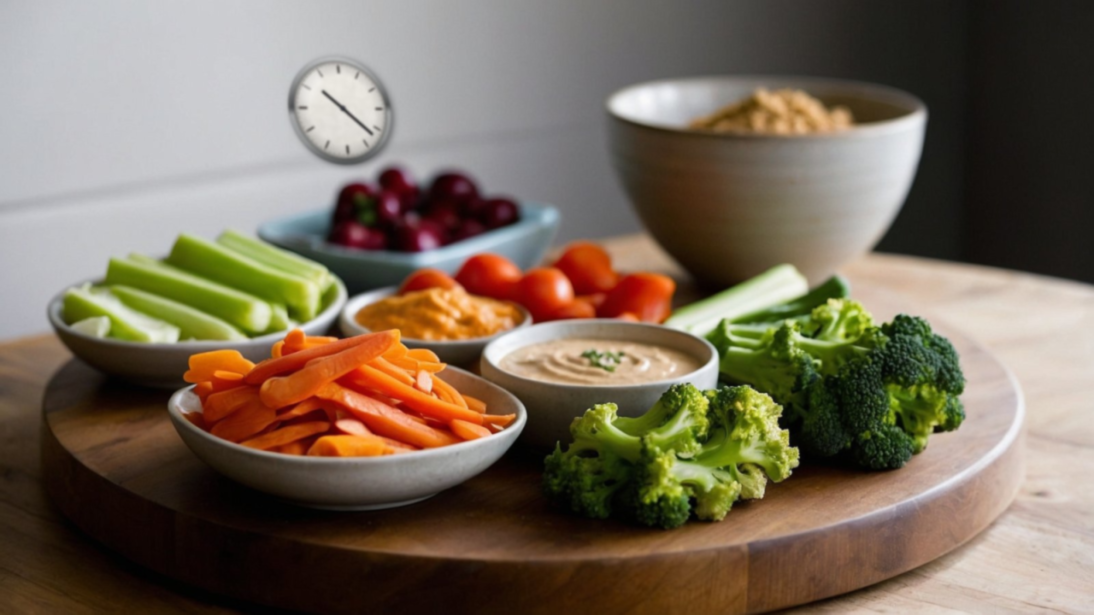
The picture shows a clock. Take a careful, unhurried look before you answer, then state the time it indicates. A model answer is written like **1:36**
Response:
**10:22**
